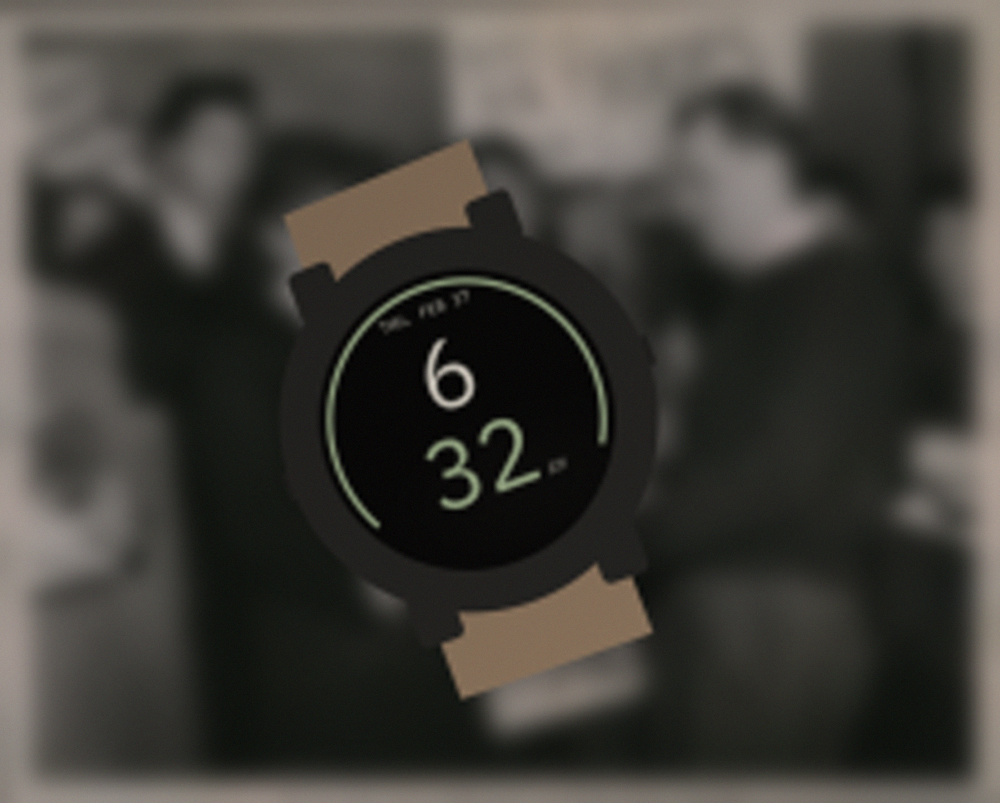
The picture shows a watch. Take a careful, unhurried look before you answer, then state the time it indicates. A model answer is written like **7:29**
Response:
**6:32**
